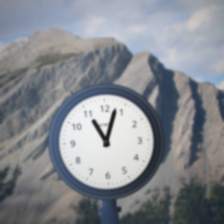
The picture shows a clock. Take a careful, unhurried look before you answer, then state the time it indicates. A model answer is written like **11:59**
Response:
**11:03**
